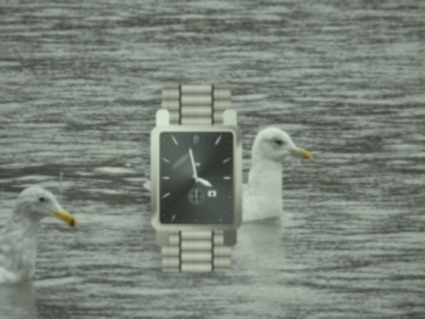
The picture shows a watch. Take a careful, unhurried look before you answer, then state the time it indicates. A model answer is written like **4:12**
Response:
**3:58**
